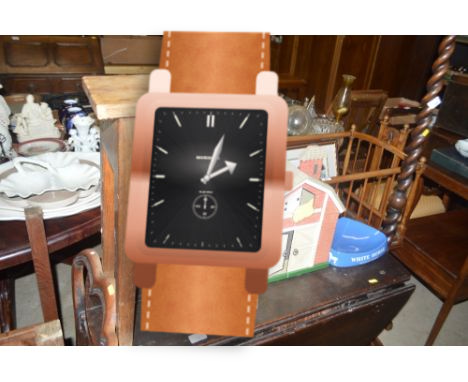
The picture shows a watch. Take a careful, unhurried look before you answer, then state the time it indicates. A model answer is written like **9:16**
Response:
**2:03**
